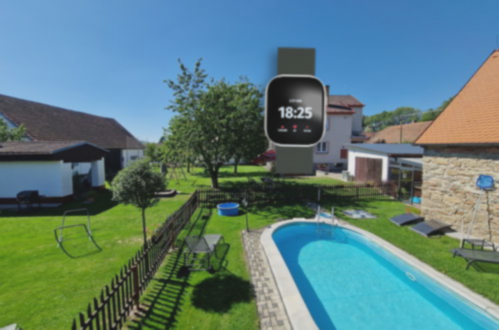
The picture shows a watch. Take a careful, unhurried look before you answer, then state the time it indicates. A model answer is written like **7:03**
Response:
**18:25**
